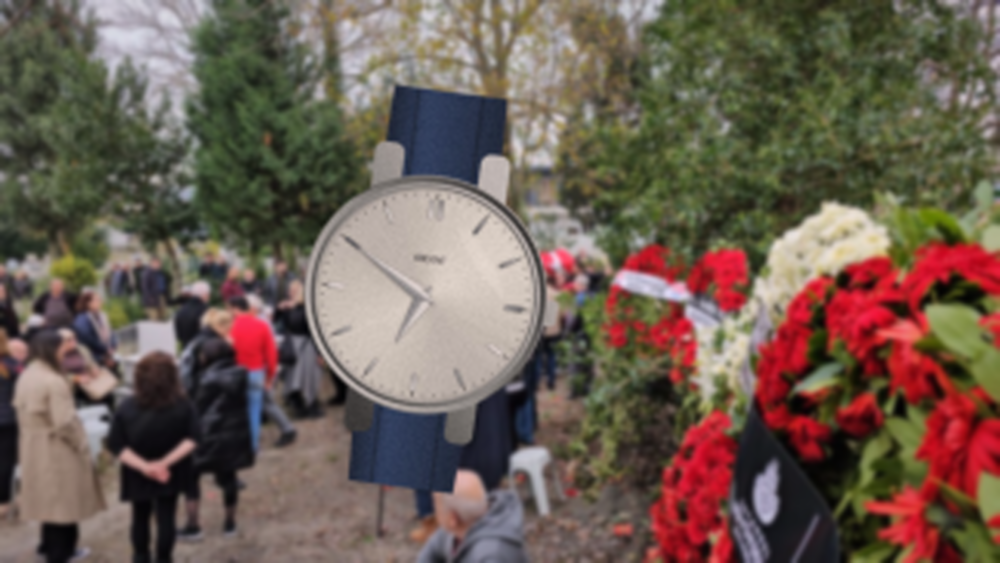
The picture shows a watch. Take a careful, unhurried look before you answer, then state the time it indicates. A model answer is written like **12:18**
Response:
**6:50**
